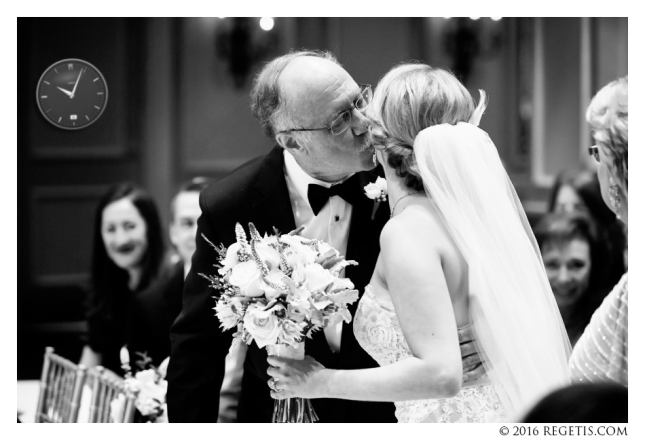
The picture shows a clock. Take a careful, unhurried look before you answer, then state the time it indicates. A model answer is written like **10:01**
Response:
**10:04**
